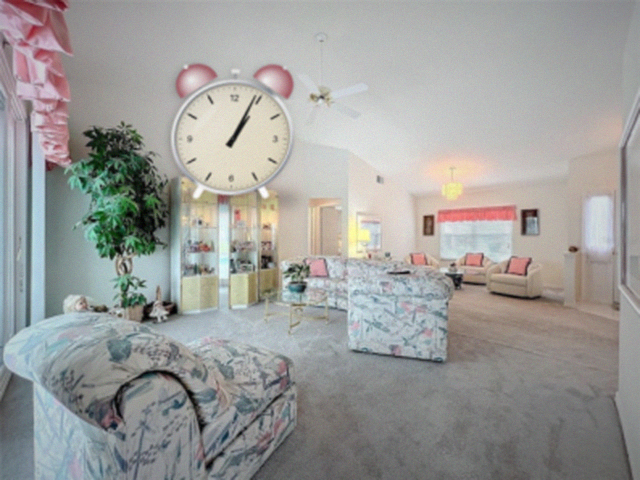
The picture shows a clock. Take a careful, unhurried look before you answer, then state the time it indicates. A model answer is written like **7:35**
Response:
**1:04**
